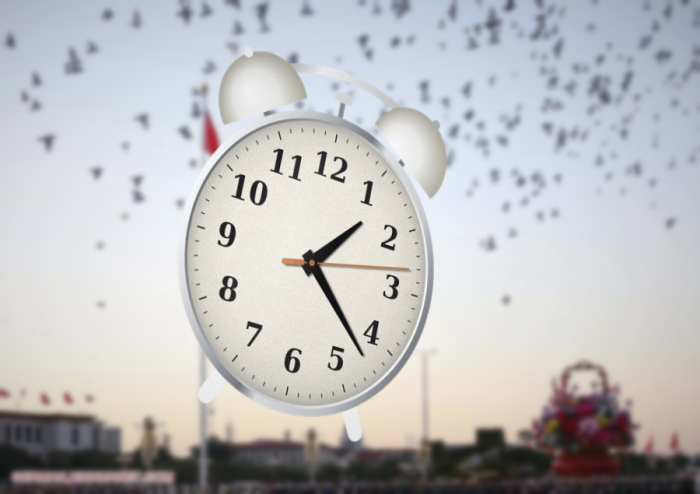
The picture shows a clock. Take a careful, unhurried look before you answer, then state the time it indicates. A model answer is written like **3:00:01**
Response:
**1:22:13**
